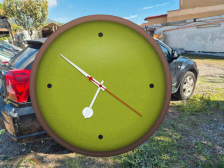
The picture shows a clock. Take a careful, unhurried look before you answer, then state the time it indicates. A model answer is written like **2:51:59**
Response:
**6:51:21**
